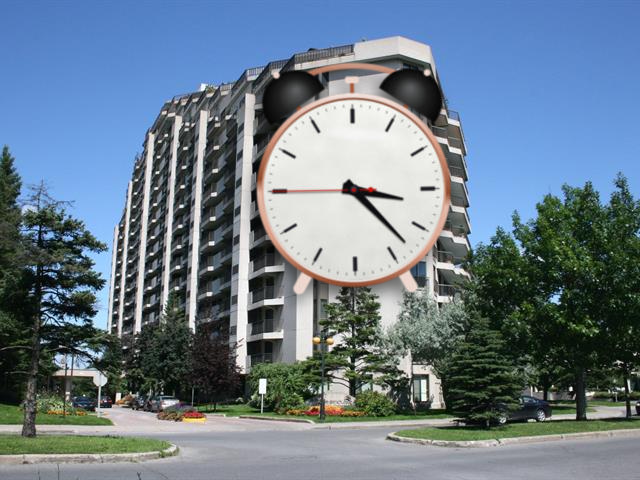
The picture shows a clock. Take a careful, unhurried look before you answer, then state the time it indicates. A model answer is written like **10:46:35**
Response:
**3:22:45**
